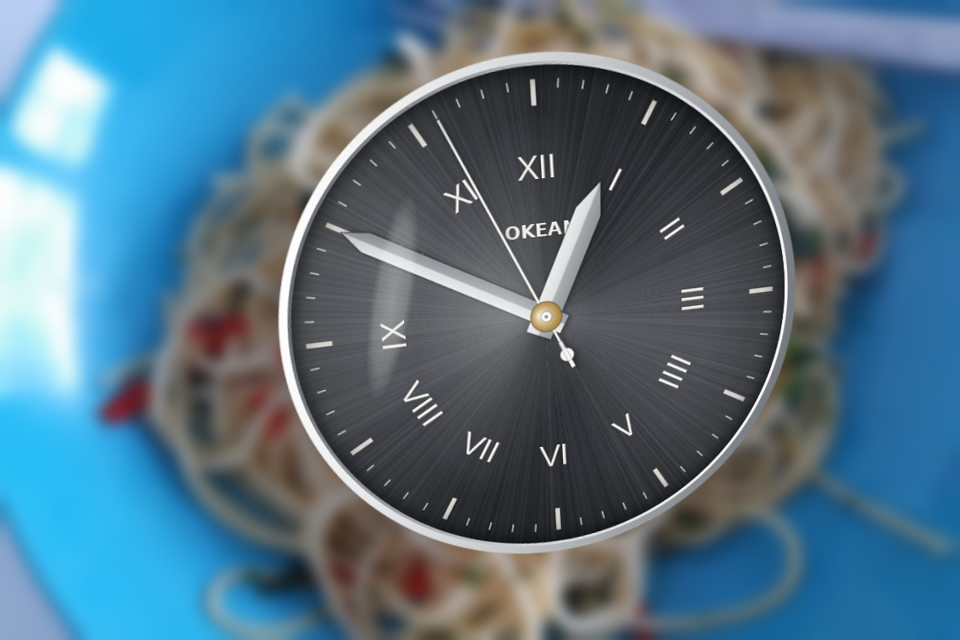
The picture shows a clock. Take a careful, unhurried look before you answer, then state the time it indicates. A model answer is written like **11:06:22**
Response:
**12:49:56**
